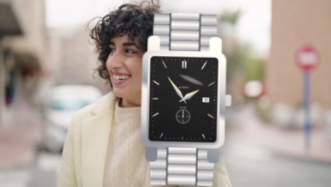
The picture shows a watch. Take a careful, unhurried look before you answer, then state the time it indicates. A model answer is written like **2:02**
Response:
**1:54**
